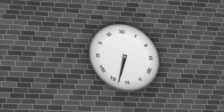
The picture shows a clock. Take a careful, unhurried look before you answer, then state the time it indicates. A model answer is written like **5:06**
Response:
**6:33**
